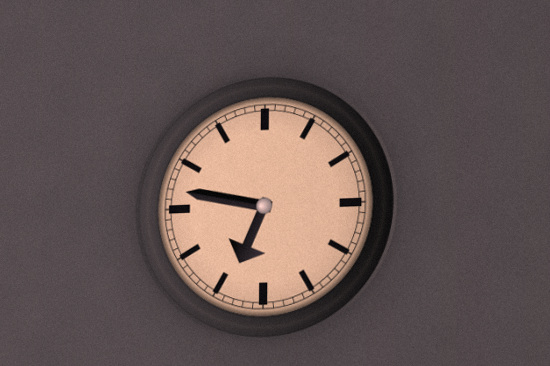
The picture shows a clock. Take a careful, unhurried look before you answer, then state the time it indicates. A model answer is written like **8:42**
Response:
**6:47**
